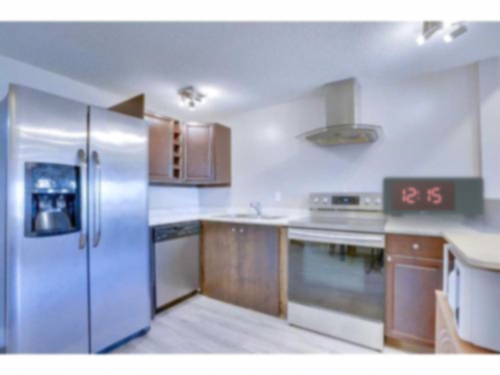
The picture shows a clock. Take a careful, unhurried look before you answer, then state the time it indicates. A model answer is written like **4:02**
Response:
**12:15**
